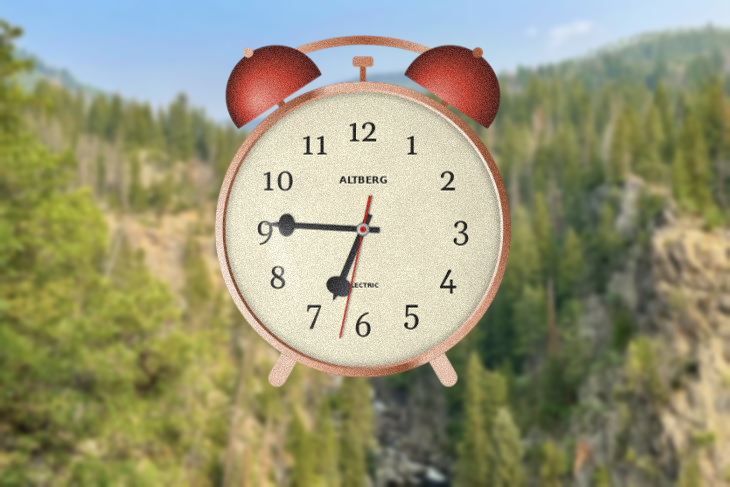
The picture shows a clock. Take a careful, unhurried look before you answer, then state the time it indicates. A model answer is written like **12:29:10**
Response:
**6:45:32**
